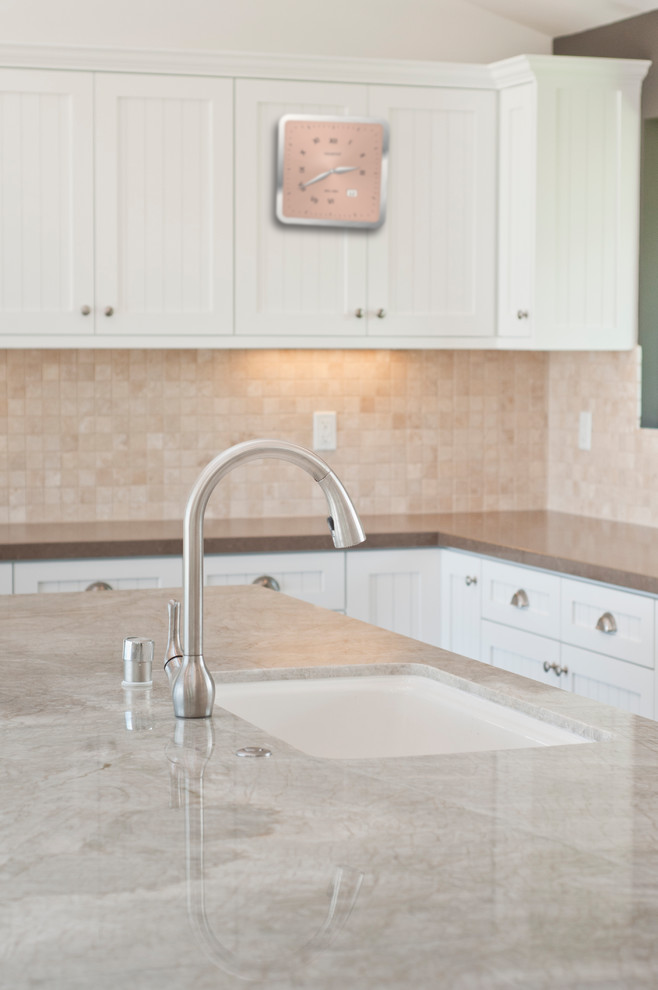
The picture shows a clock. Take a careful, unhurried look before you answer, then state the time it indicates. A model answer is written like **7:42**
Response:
**2:40**
